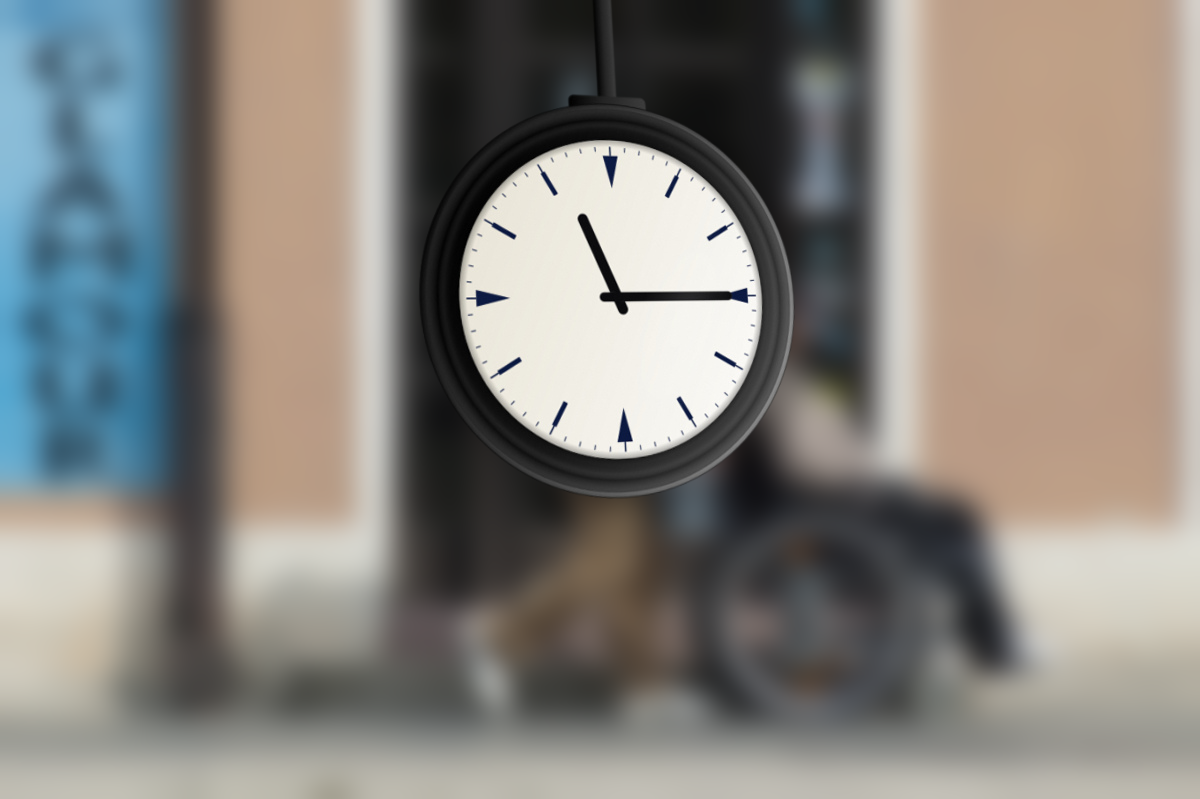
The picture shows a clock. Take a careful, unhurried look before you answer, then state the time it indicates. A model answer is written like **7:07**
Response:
**11:15**
